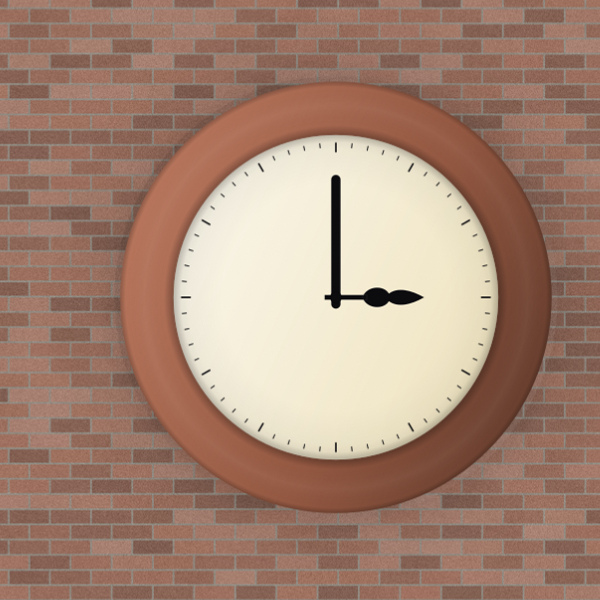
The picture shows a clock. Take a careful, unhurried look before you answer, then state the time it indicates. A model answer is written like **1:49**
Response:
**3:00**
